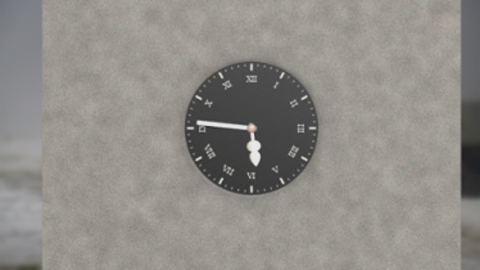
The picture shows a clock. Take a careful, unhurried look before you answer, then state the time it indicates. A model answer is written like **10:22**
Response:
**5:46**
